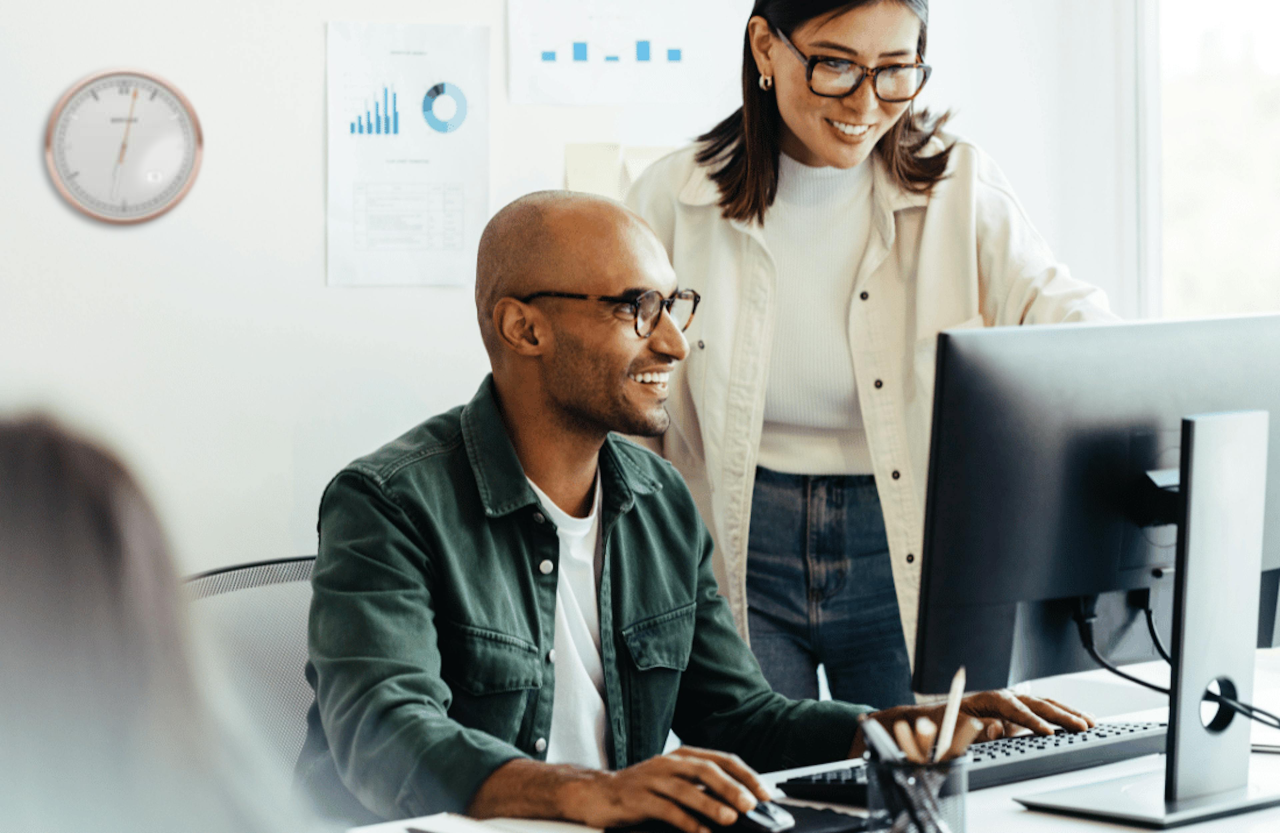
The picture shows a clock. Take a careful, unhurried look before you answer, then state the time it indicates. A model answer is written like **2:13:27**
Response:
**6:32:02**
